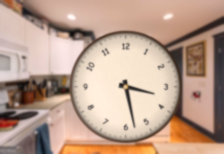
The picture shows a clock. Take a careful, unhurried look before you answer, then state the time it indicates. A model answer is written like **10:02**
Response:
**3:28**
